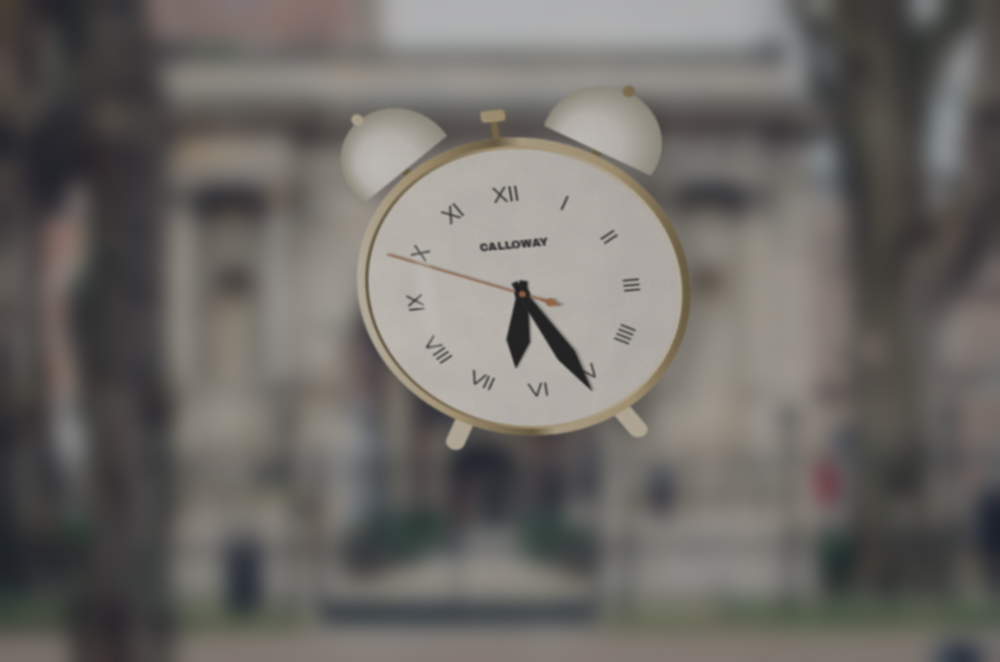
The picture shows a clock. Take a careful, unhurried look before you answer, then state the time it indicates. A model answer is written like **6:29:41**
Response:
**6:25:49**
